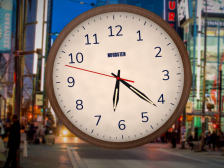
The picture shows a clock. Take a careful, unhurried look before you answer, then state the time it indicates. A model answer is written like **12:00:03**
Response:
**6:21:48**
